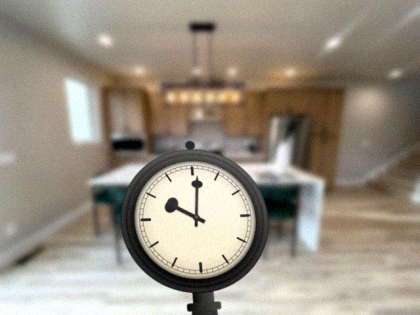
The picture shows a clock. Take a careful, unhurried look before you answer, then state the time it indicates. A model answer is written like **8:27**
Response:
**10:01**
